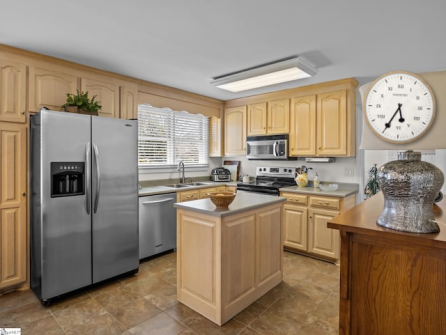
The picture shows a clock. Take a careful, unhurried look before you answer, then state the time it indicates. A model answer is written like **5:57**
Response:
**5:35**
